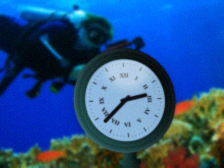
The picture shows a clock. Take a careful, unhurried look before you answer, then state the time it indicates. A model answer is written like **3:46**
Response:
**2:38**
